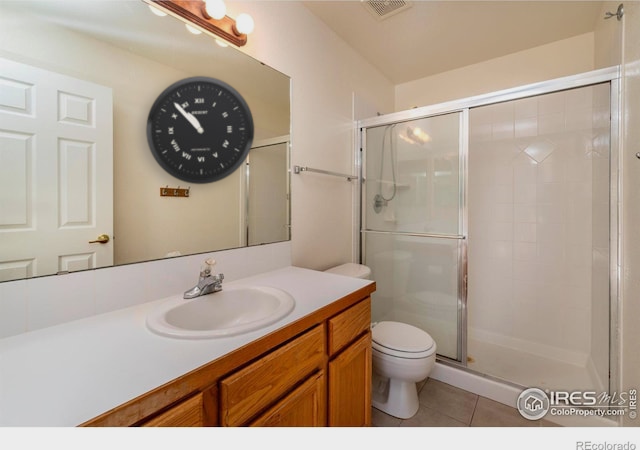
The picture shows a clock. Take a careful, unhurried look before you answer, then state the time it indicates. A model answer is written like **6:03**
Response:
**10:53**
